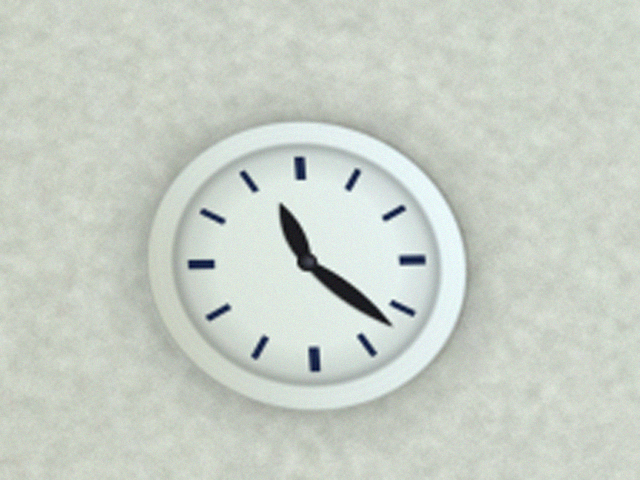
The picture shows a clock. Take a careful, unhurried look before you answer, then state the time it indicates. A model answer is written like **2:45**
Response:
**11:22**
